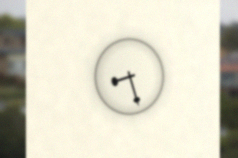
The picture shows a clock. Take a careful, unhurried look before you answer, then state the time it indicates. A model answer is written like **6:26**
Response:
**8:27**
